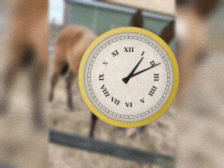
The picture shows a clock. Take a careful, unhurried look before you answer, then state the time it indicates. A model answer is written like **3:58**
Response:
**1:11**
